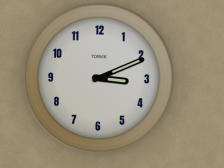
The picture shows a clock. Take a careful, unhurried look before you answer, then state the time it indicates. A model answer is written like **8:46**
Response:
**3:11**
